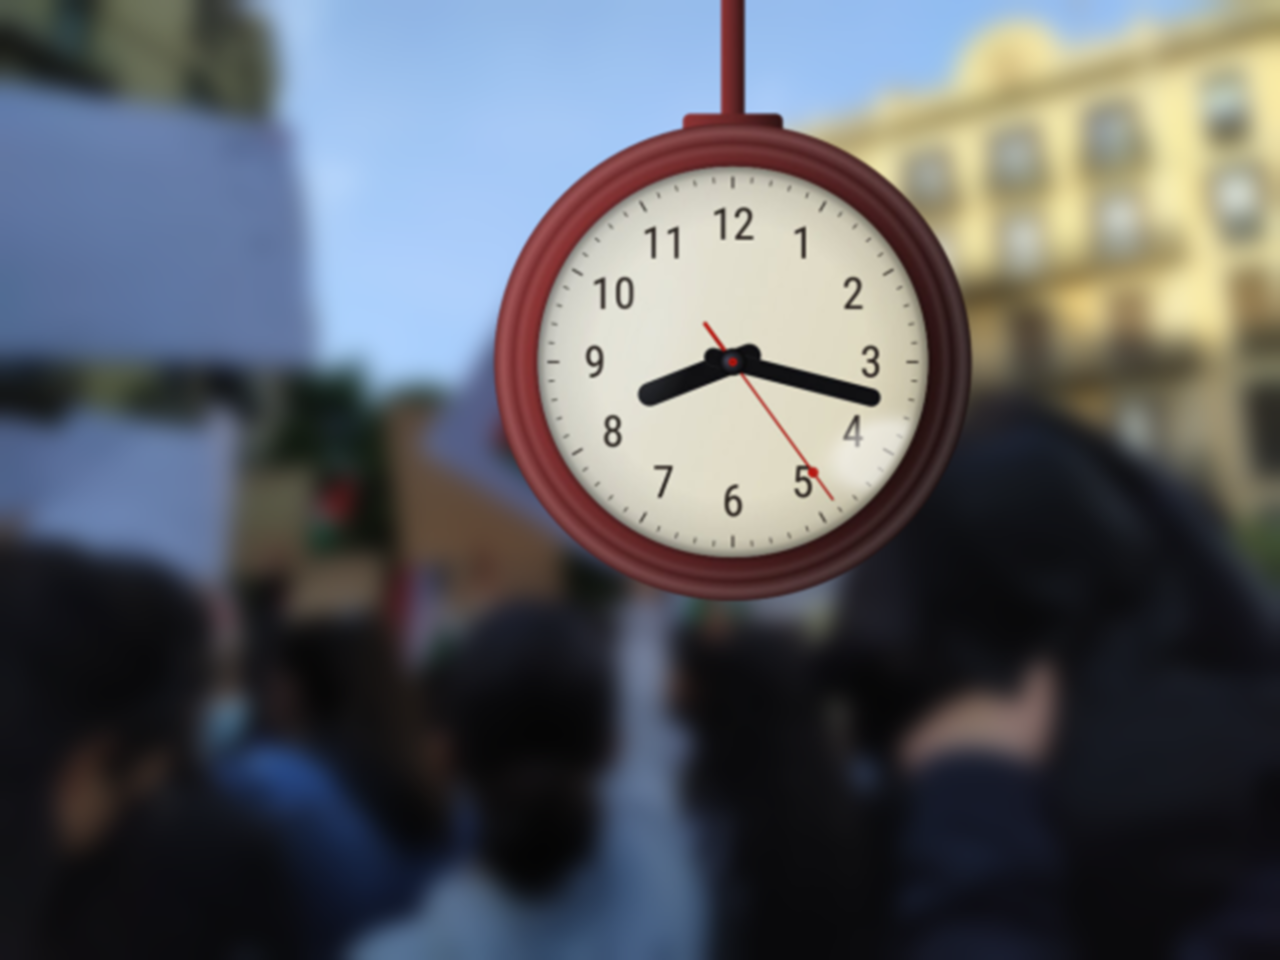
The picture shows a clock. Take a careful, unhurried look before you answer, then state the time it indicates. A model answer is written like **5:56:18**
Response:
**8:17:24**
